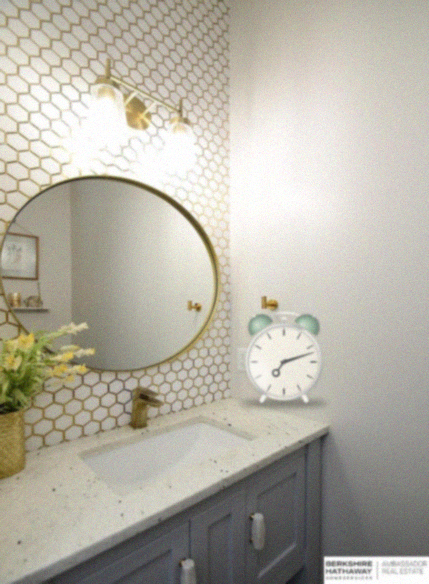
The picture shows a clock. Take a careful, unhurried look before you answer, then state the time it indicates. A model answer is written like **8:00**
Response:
**7:12**
